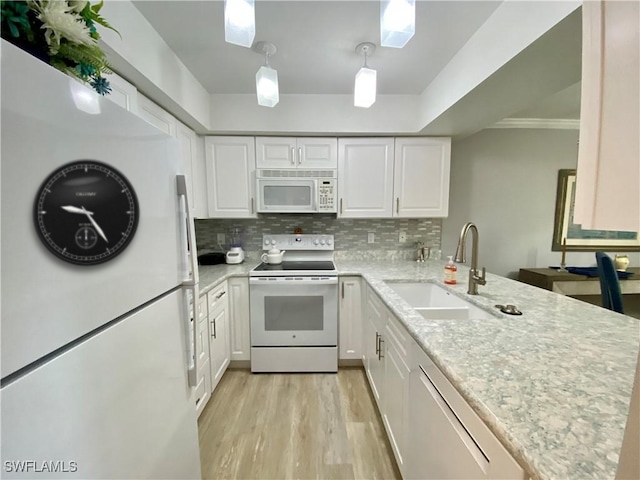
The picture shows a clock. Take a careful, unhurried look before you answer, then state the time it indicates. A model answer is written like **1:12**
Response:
**9:24**
